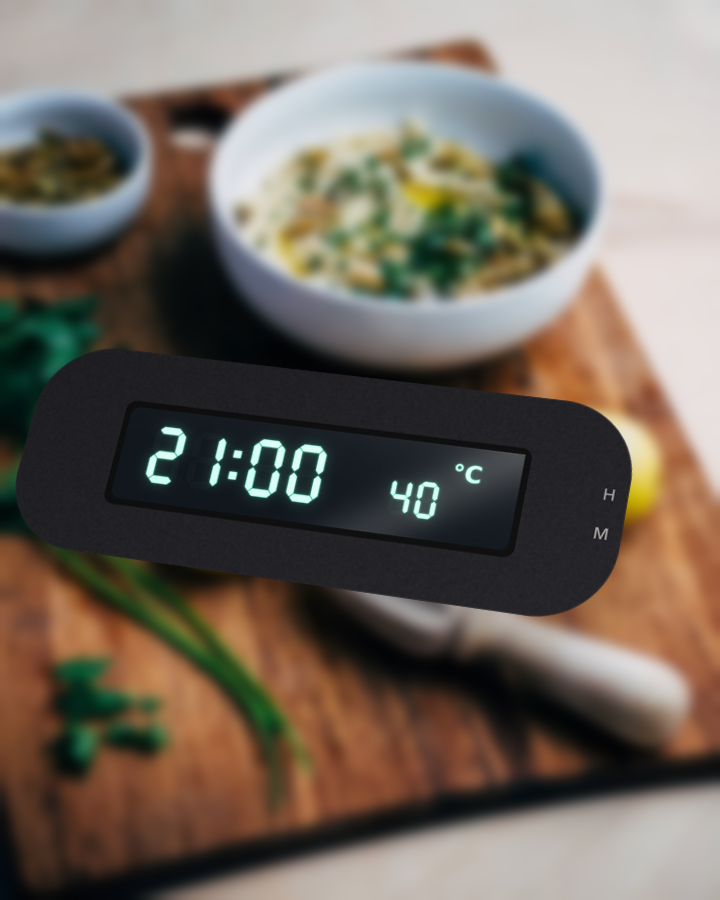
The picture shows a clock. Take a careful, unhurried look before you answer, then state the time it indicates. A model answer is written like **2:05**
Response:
**21:00**
